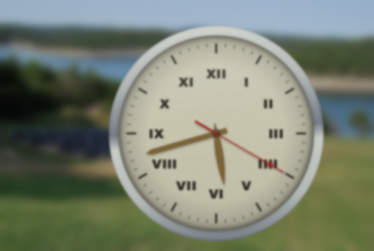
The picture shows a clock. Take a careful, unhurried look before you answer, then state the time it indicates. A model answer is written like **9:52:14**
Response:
**5:42:20**
